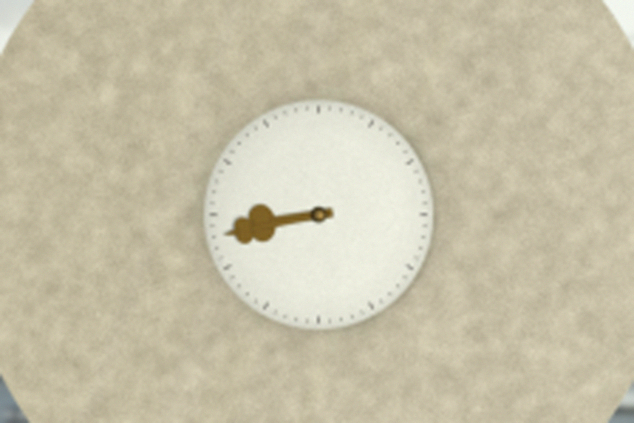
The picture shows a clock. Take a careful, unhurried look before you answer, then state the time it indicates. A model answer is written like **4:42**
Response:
**8:43**
